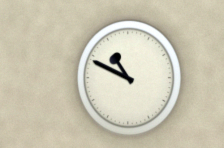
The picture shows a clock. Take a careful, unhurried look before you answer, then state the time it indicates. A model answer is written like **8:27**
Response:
**10:49**
